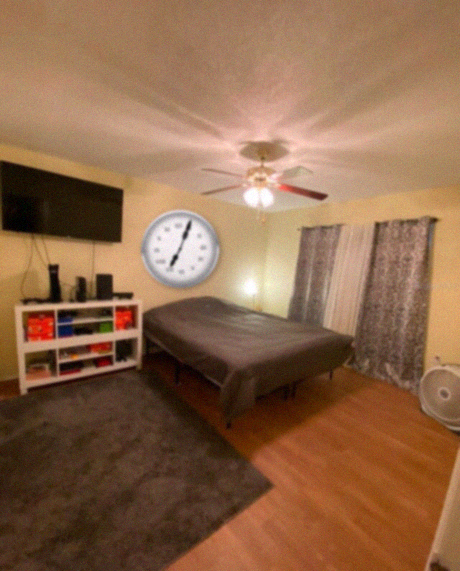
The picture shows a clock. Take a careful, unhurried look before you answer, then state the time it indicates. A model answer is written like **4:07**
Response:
**7:04**
